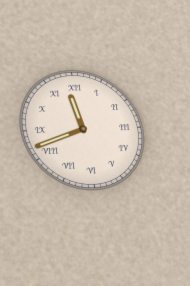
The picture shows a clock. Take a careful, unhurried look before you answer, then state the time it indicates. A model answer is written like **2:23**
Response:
**11:42**
